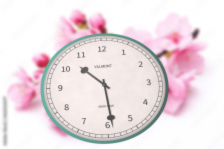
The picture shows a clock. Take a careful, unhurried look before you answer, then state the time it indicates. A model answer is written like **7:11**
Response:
**10:29**
